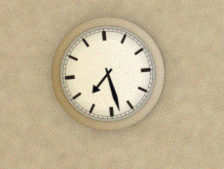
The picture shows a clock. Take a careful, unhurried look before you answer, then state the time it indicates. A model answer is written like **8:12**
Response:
**7:28**
